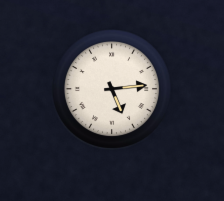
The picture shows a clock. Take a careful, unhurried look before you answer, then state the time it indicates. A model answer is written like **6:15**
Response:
**5:14**
